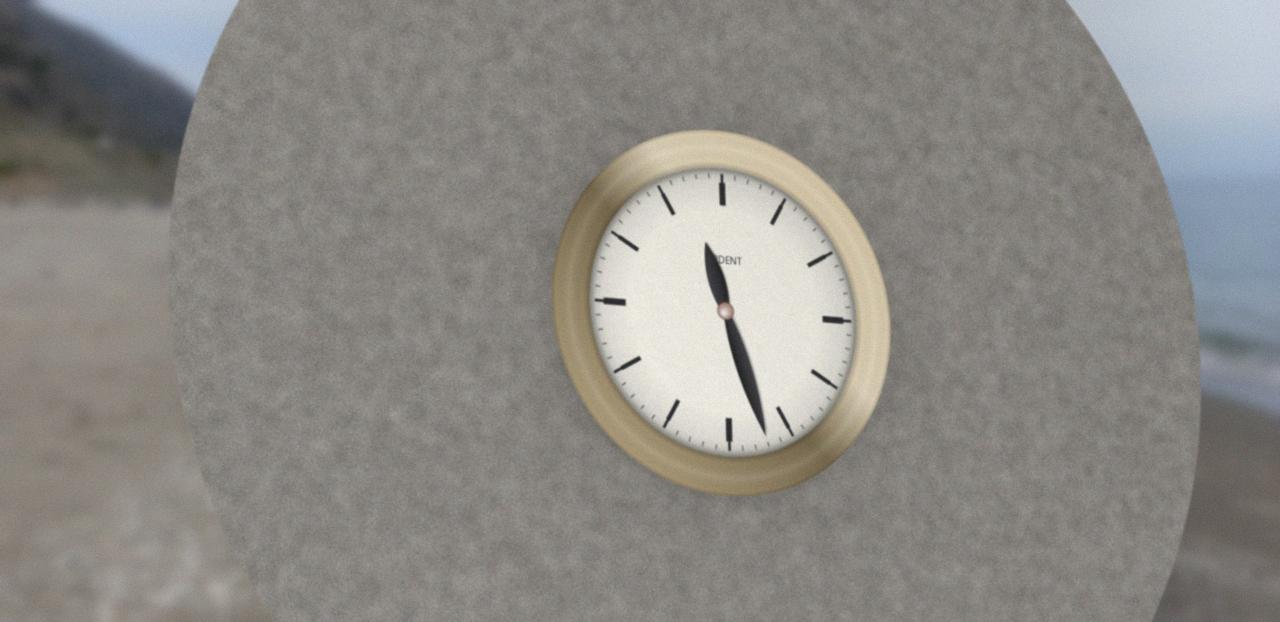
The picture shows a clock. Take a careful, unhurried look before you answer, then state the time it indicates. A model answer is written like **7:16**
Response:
**11:27**
